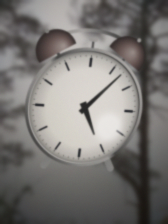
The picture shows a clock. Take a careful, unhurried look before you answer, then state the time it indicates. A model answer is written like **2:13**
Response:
**5:07**
